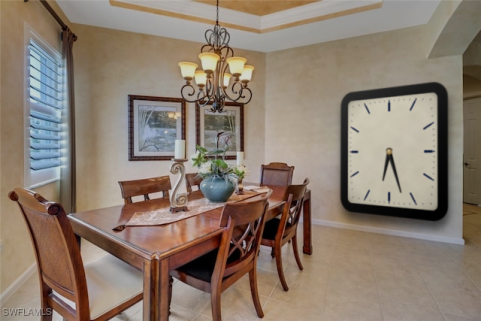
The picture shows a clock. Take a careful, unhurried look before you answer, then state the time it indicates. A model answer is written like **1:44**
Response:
**6:27**
